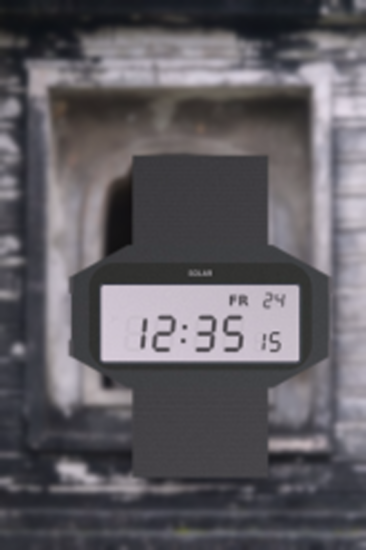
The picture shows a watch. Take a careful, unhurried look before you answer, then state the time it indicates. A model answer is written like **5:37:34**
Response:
**12:35:15**
